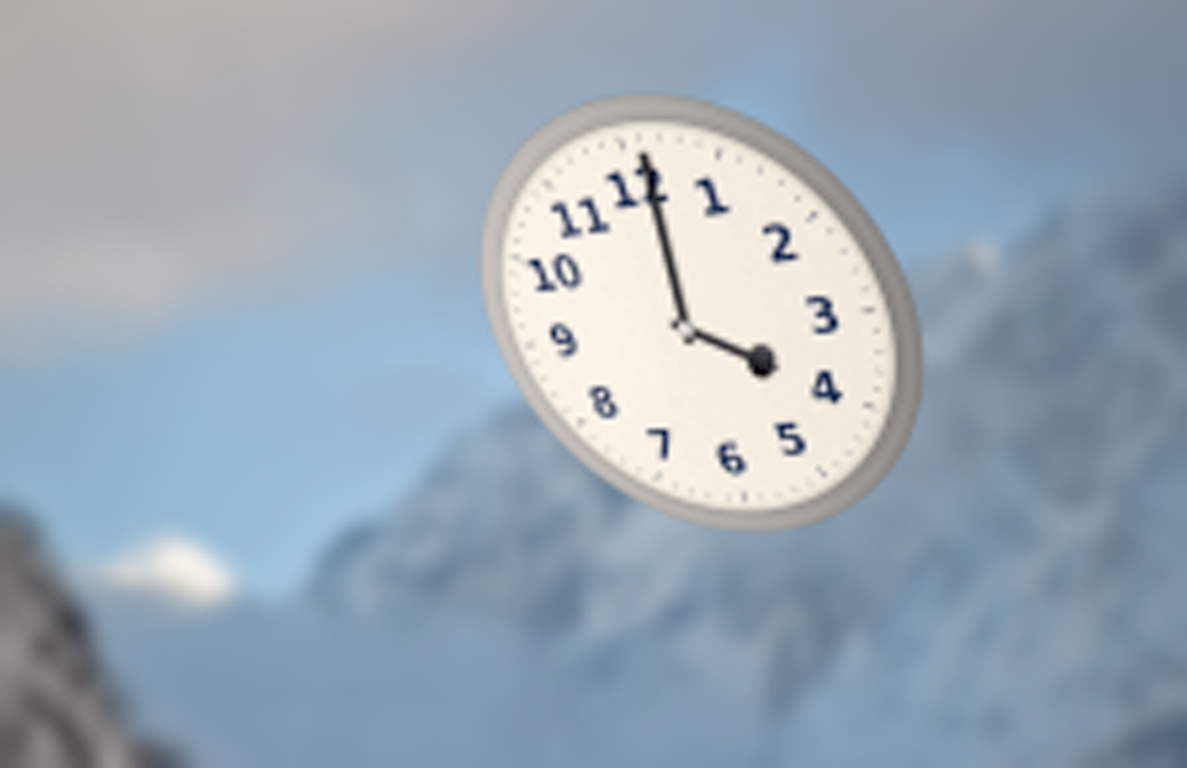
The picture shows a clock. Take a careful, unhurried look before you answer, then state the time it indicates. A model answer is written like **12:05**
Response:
**4:01**
